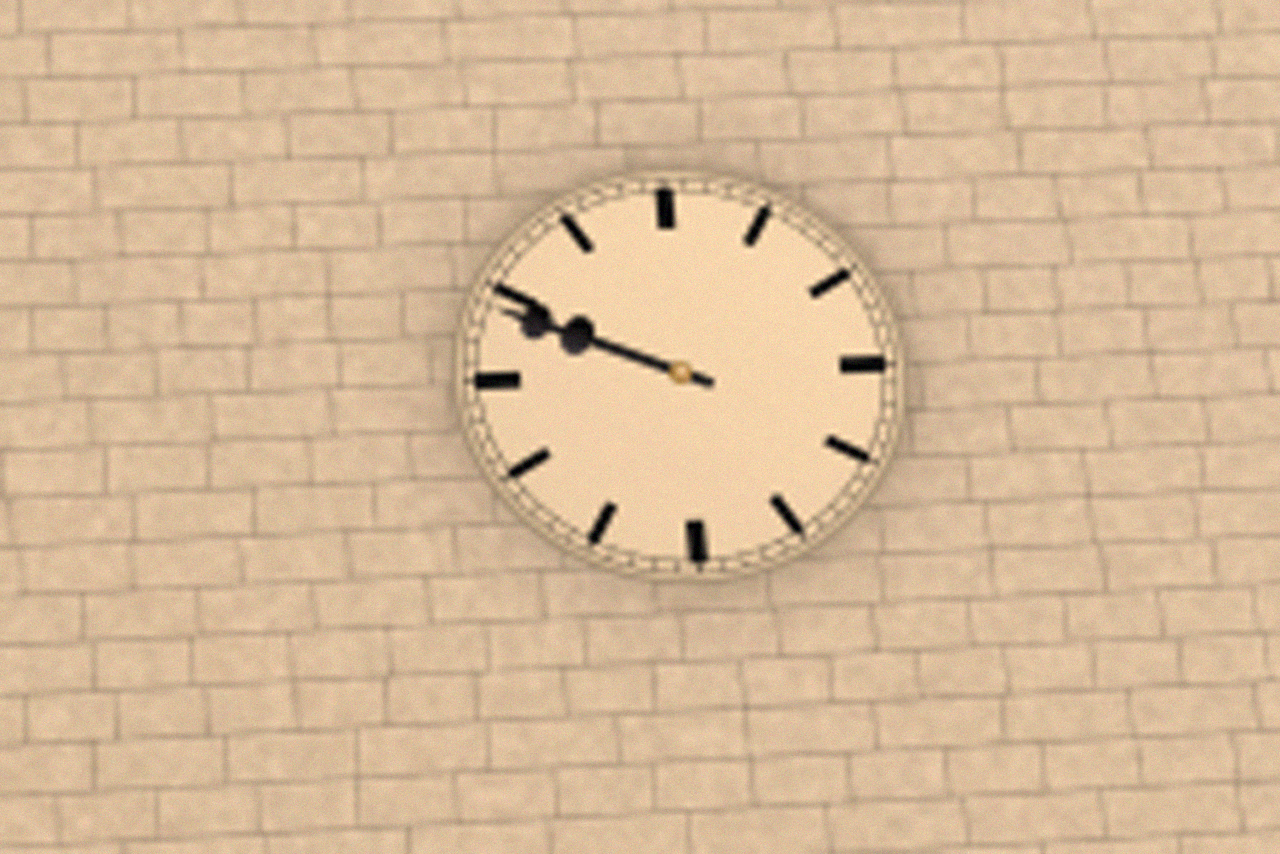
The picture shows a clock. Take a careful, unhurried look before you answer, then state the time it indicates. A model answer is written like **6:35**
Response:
**9:49**
